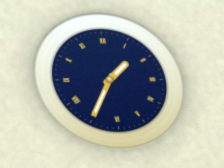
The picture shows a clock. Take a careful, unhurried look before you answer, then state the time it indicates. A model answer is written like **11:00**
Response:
**1:35**
